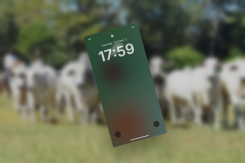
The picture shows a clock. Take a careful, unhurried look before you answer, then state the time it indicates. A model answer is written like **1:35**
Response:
**17:59**
